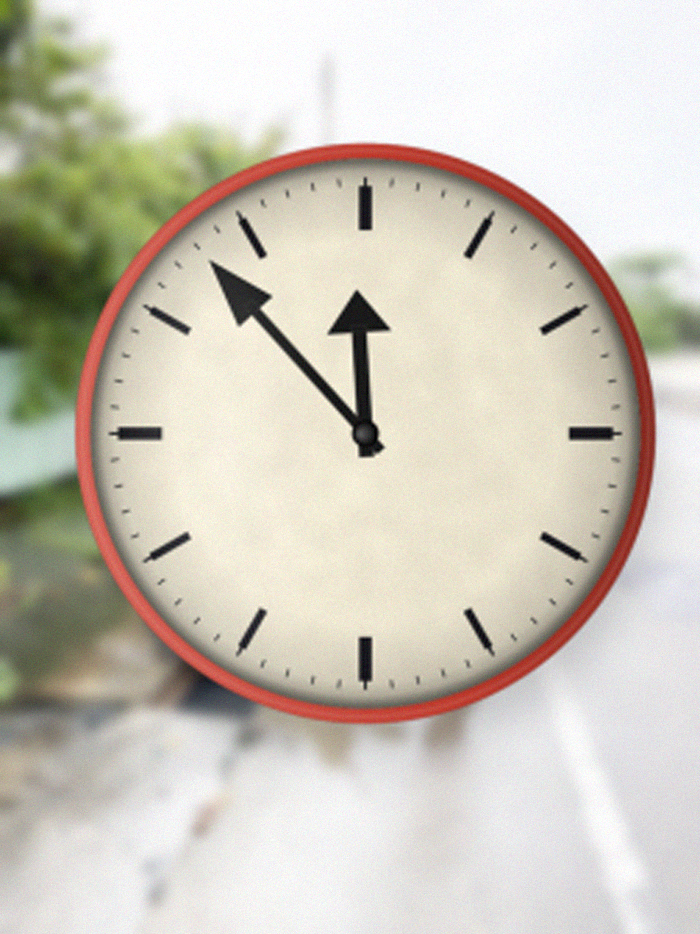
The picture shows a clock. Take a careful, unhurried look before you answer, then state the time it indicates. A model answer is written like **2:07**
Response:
**11:53**
